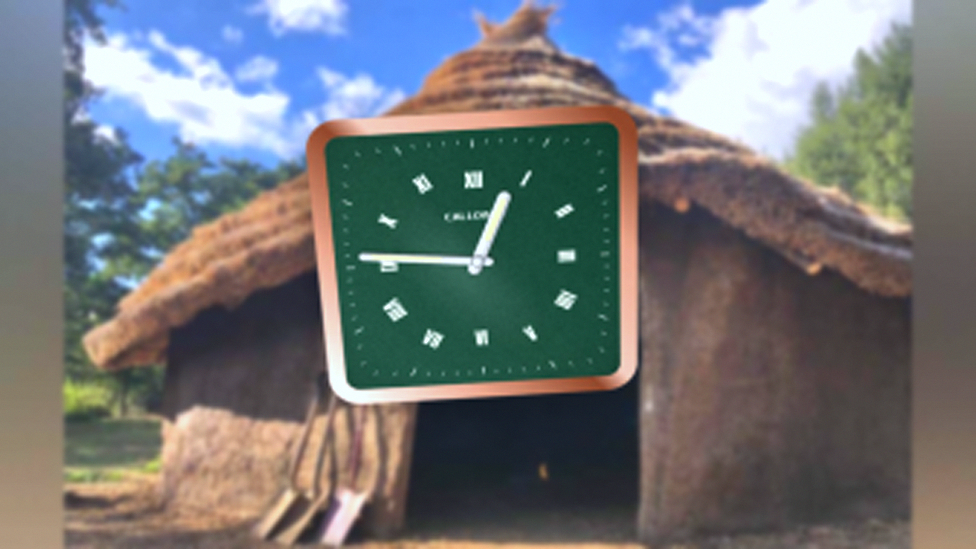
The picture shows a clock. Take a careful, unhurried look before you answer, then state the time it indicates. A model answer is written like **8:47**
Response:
**12:46**
